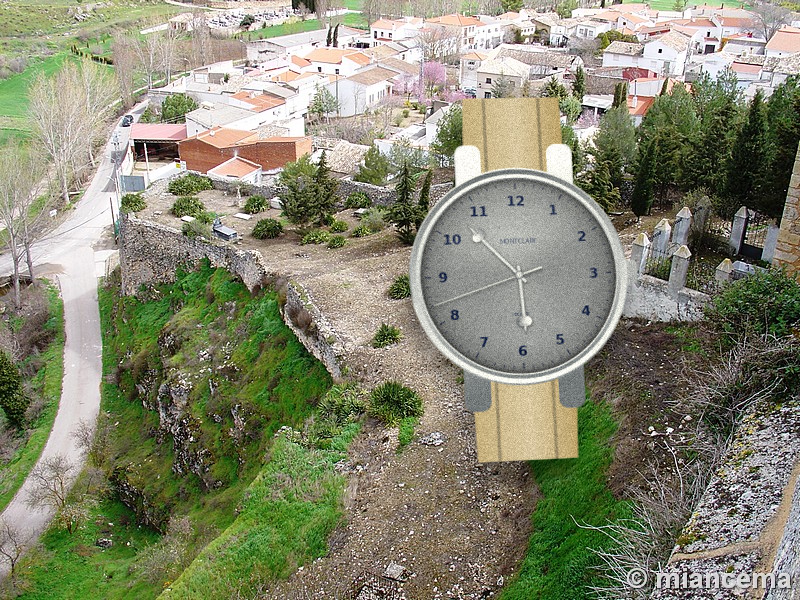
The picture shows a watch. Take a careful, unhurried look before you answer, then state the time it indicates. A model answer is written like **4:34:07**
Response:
**5:52:42**
